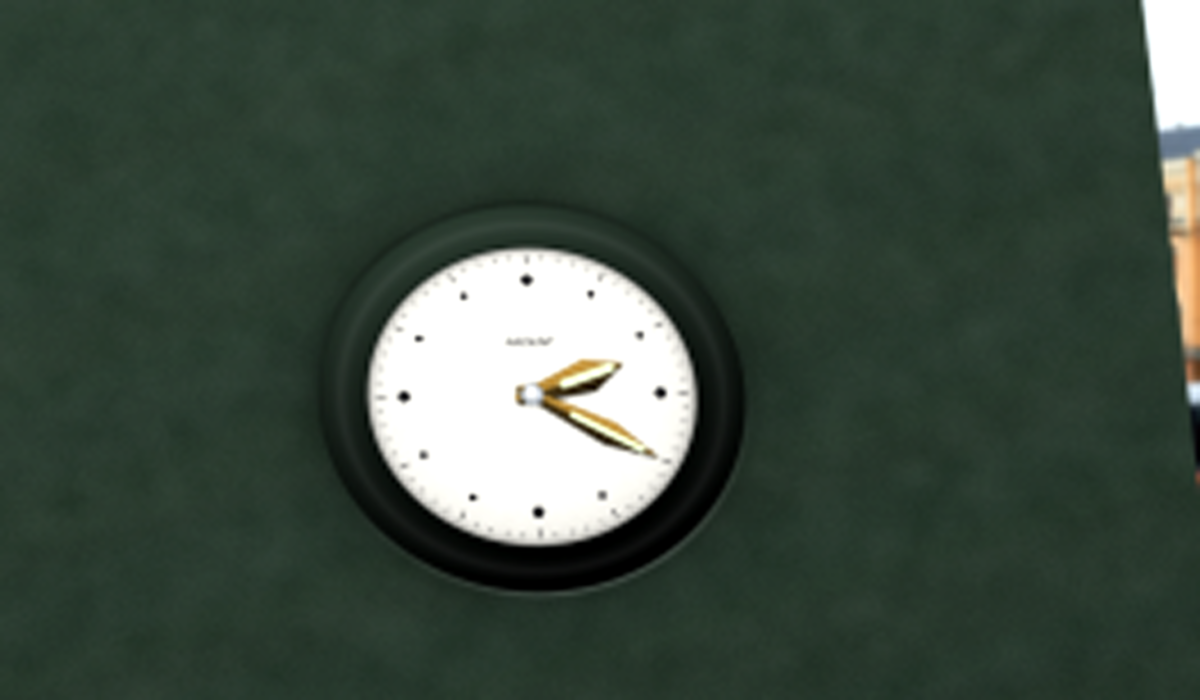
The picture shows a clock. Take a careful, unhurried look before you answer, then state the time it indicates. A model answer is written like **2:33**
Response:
**2:20**
